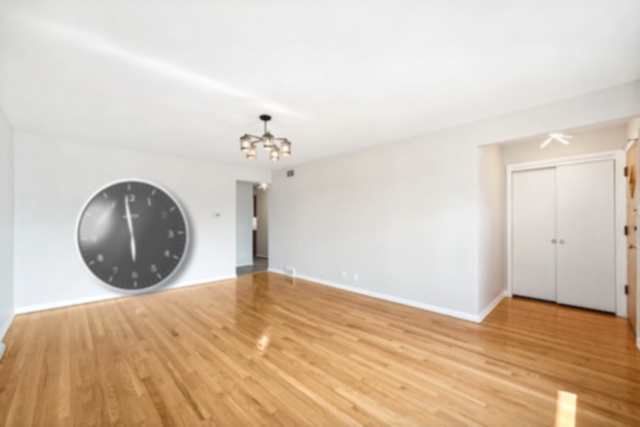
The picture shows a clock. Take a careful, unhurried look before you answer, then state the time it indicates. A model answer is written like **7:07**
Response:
**5:59**
